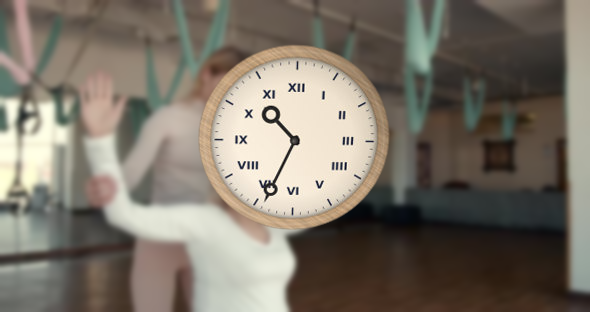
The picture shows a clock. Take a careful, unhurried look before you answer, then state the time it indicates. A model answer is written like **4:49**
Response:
**10:34**
